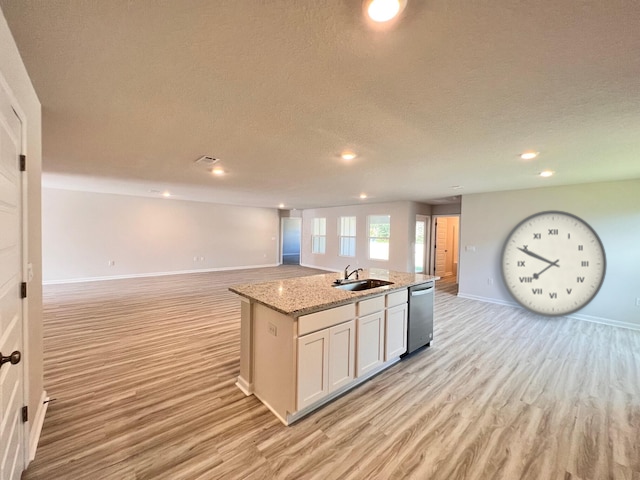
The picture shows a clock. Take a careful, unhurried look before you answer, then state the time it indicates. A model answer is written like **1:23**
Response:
**7:49**
